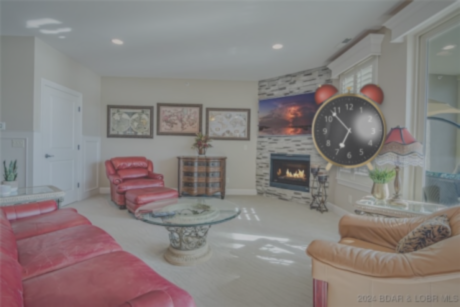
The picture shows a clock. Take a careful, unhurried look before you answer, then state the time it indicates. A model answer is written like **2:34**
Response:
**6:53**
